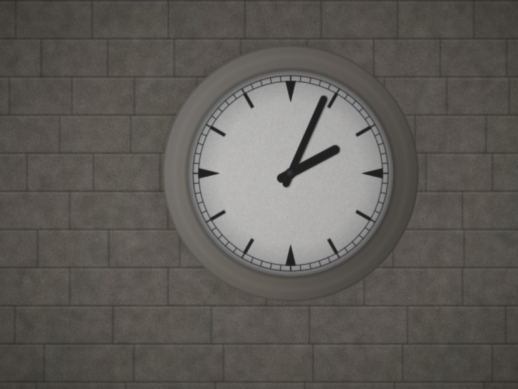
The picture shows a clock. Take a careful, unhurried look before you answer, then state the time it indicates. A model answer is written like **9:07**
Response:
**2:04**
